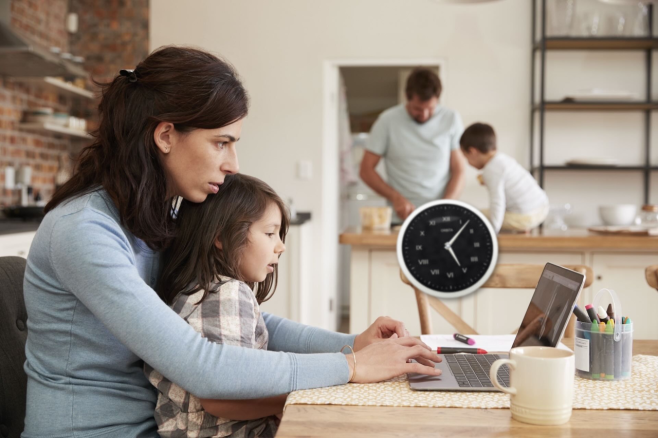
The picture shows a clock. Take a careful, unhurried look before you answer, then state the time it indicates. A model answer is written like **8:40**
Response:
**5:07**
